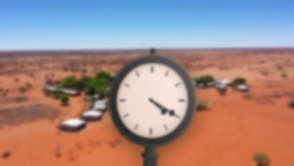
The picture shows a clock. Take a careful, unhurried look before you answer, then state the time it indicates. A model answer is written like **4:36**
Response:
**4:20**
